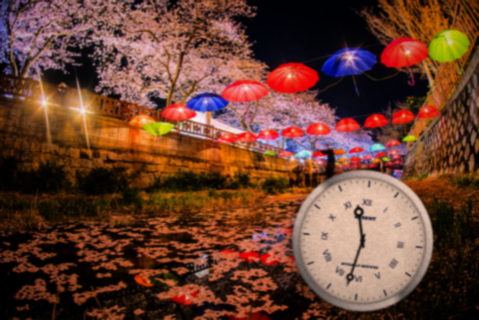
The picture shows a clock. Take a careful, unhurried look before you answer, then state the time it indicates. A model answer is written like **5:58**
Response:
**11:32**
